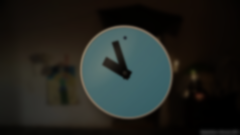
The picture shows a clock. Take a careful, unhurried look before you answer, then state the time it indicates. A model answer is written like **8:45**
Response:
**9:57**
